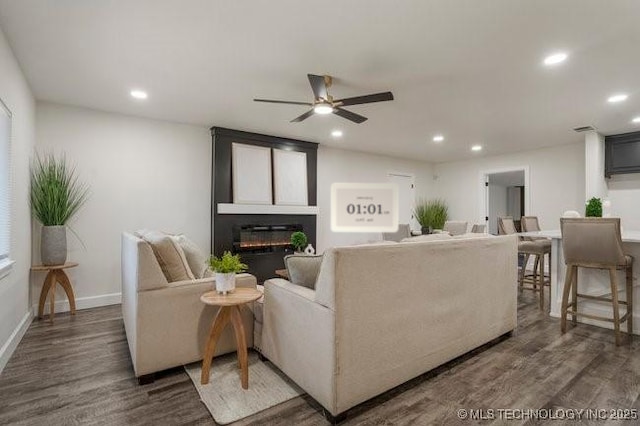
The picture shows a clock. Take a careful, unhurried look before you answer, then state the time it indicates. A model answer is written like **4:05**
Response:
**1:01**
